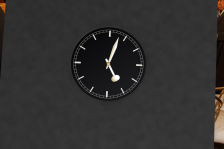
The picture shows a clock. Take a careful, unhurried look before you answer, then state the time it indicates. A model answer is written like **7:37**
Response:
**5:03**
